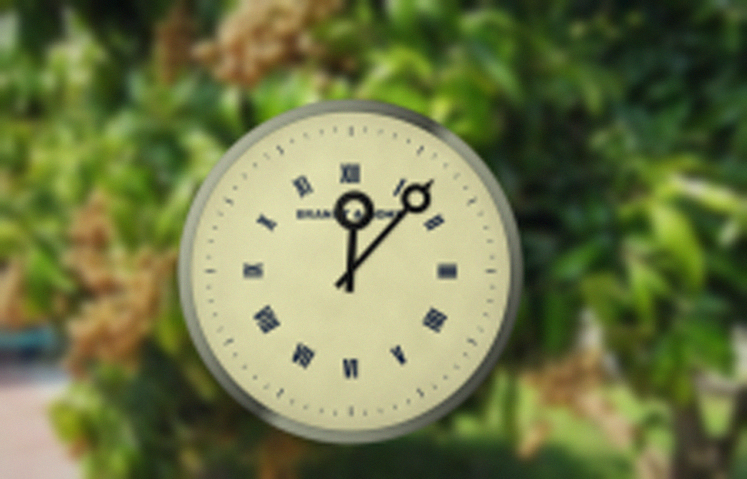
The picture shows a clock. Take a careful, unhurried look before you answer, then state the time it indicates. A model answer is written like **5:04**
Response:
**12:07**
